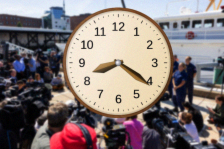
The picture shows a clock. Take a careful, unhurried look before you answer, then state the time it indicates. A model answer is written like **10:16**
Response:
**8:21**
